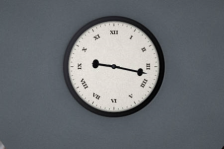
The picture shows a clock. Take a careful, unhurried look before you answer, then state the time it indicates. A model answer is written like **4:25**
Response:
**9:17**
